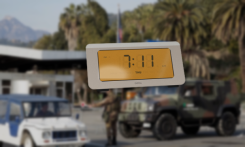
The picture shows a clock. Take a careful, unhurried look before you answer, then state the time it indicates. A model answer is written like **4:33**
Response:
**7:11**
